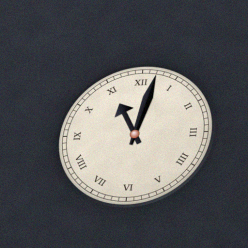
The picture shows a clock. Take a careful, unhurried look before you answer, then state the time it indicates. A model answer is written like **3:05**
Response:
**11:02**
